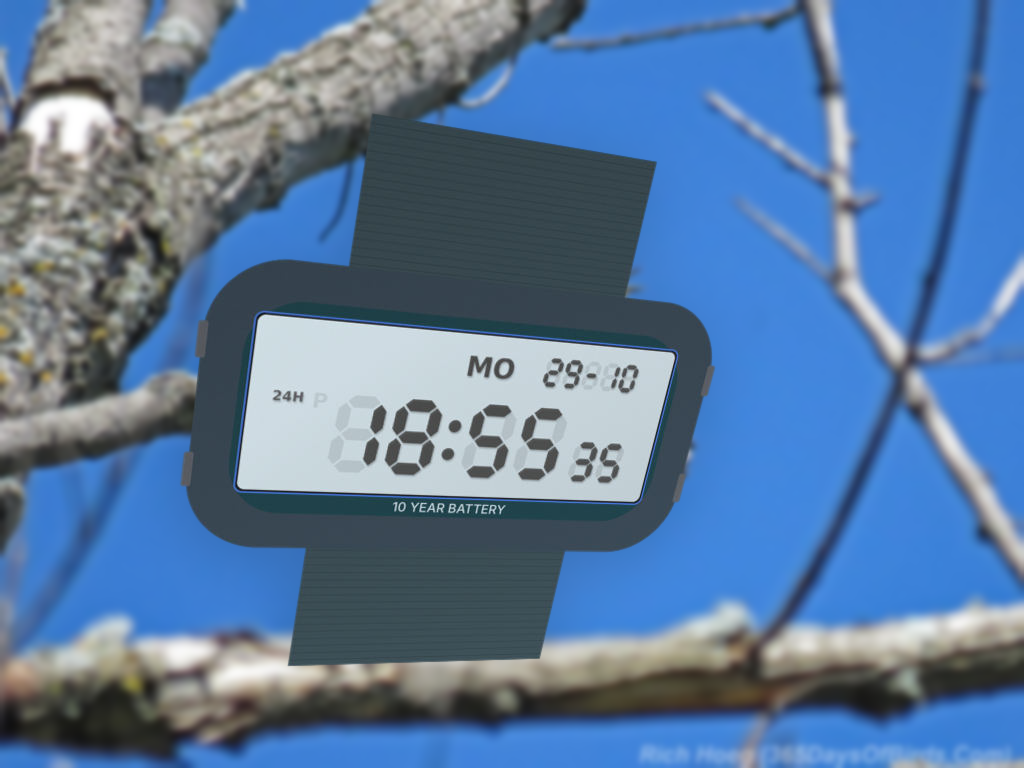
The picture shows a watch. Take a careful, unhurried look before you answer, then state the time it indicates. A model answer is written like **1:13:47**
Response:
**18:55:35**
